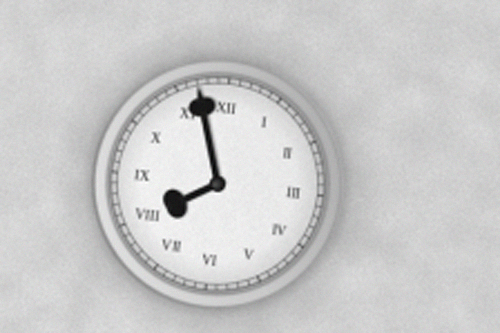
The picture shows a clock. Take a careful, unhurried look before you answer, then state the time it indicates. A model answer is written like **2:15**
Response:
**7:57**
